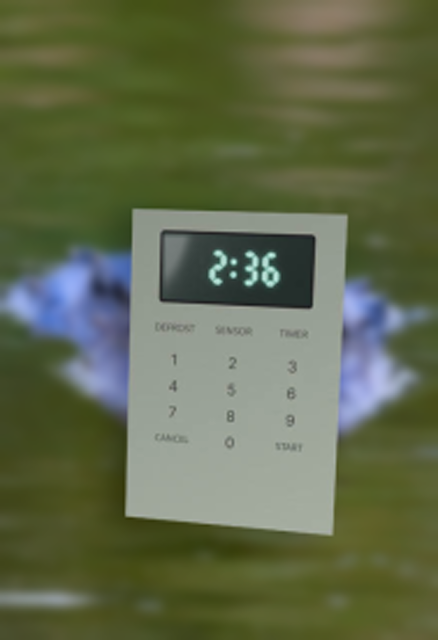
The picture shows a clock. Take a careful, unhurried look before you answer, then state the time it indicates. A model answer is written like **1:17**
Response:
**2:36**
